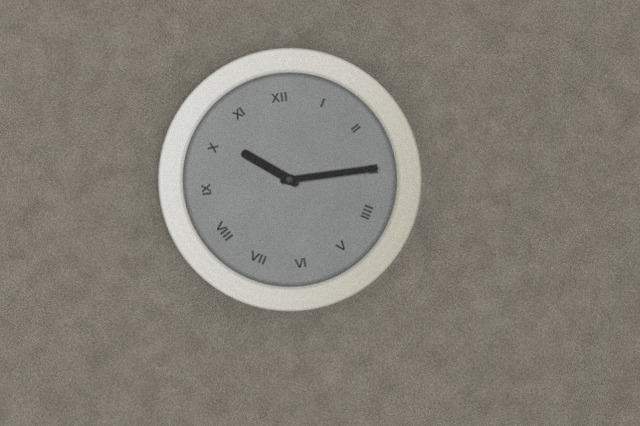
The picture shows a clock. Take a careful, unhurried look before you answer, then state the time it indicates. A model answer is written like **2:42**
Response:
**10:15**
